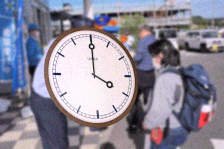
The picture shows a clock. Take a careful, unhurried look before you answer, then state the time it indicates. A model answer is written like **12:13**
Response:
**4:00**
